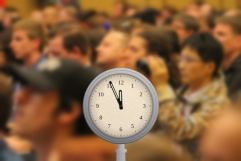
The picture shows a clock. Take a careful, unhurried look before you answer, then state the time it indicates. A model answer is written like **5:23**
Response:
**11:56**
